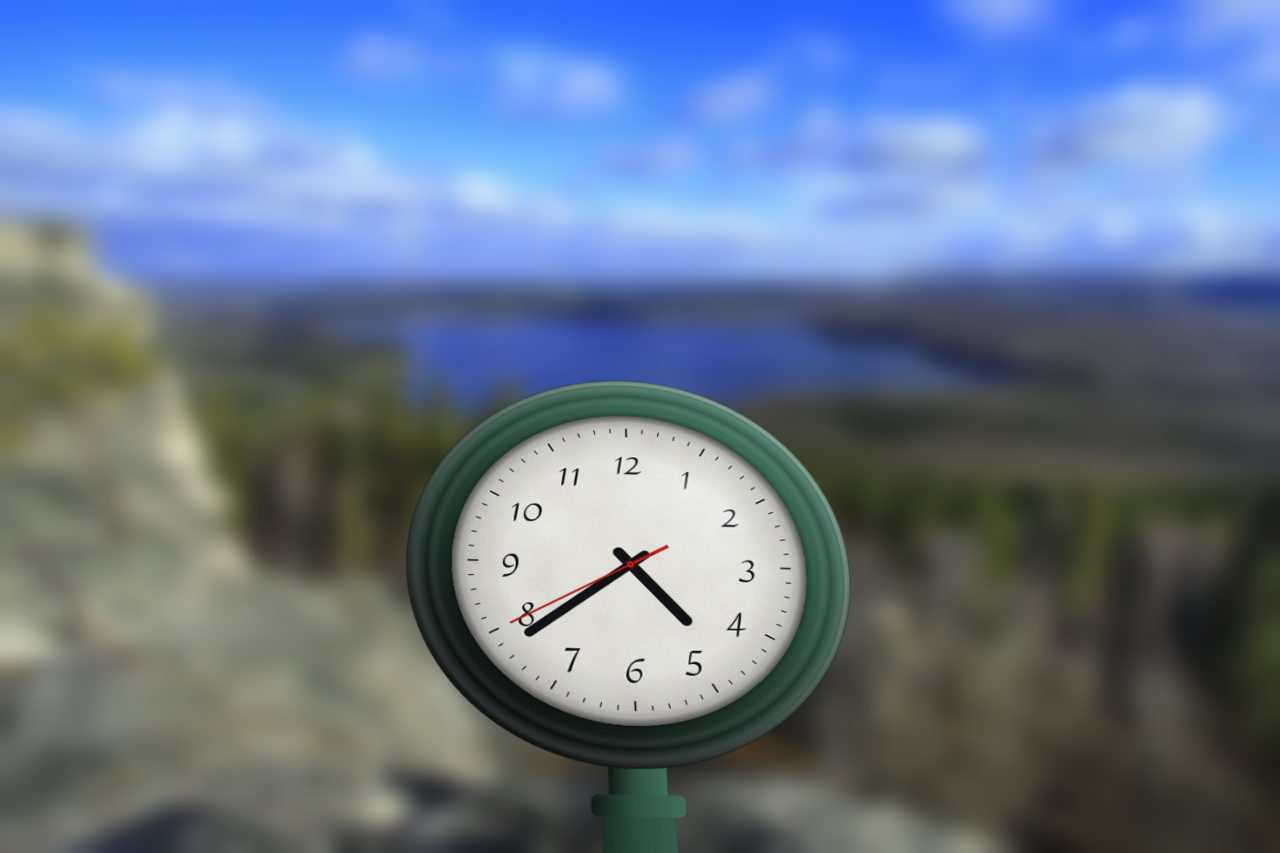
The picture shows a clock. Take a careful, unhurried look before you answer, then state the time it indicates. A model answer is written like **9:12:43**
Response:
**4:38:40**
